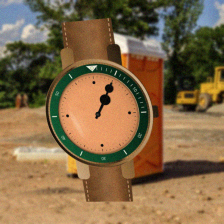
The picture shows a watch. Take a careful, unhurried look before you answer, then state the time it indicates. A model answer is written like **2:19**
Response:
**1:05**
